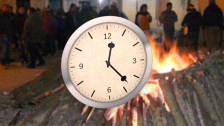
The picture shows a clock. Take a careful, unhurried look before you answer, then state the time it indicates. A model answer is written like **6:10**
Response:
**12:23**
